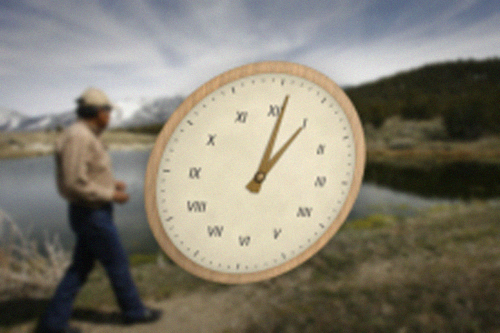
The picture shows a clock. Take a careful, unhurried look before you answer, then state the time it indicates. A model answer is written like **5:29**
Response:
**1:01**
